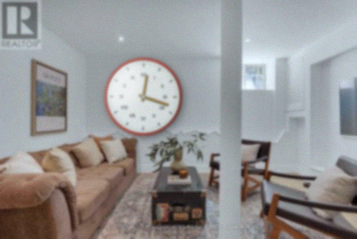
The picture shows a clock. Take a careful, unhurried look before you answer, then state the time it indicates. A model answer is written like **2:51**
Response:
**12:18**
